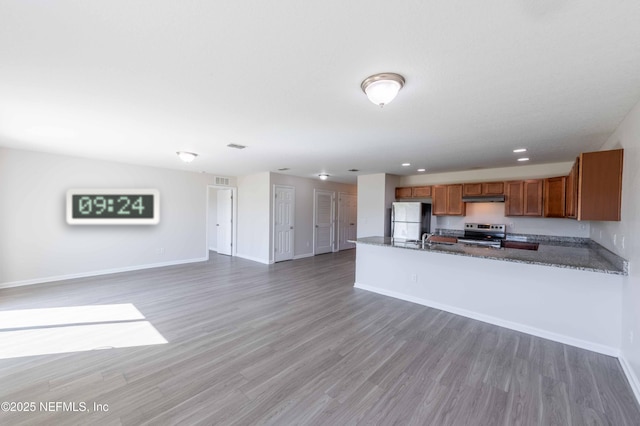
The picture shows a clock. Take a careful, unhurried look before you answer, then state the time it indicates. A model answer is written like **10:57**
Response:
**9:24**
